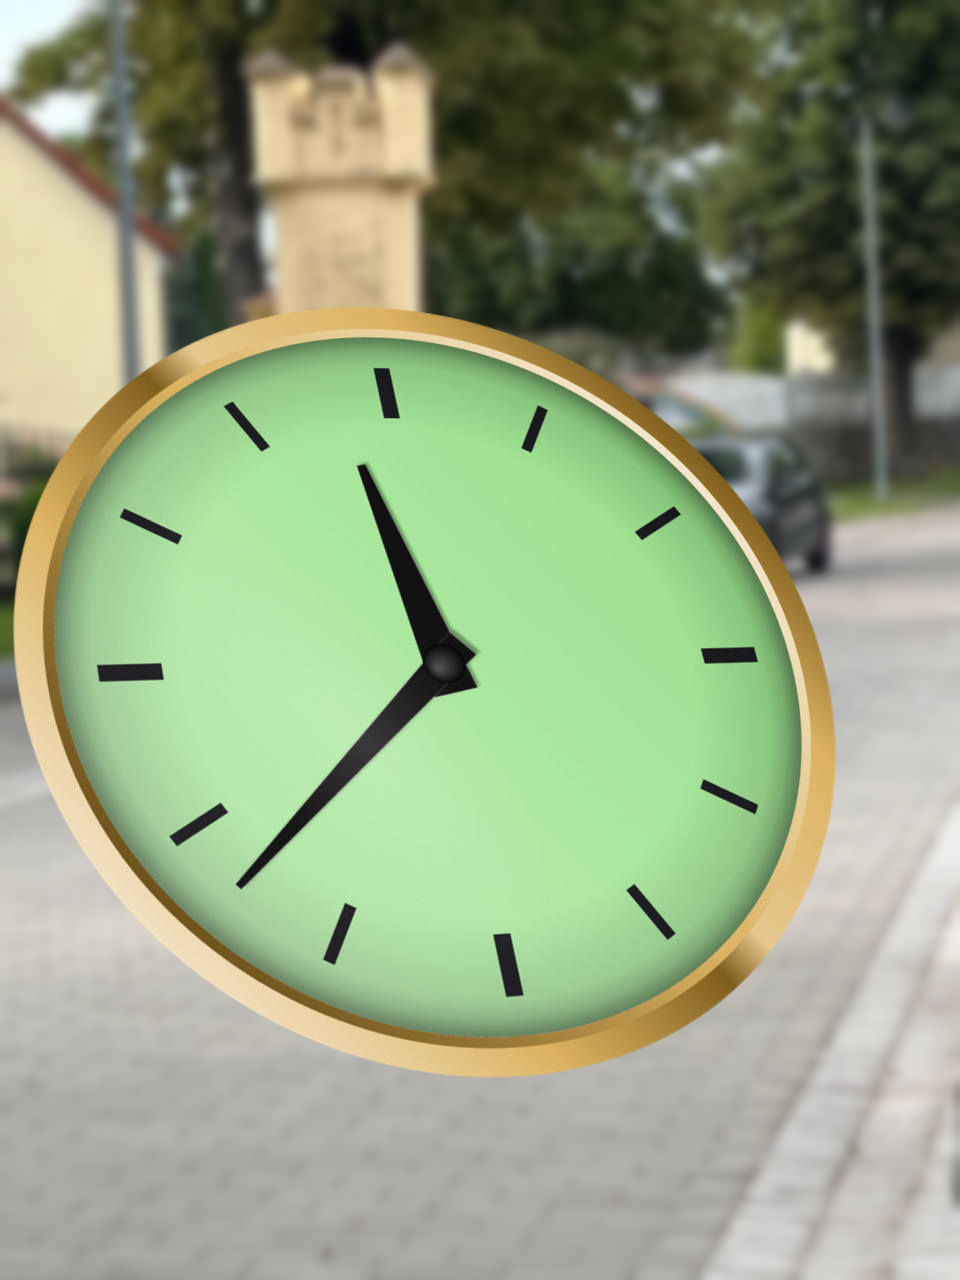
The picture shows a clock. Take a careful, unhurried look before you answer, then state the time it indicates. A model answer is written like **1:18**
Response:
**11:38**
